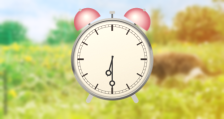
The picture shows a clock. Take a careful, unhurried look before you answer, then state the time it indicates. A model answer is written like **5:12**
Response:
**6:30**
